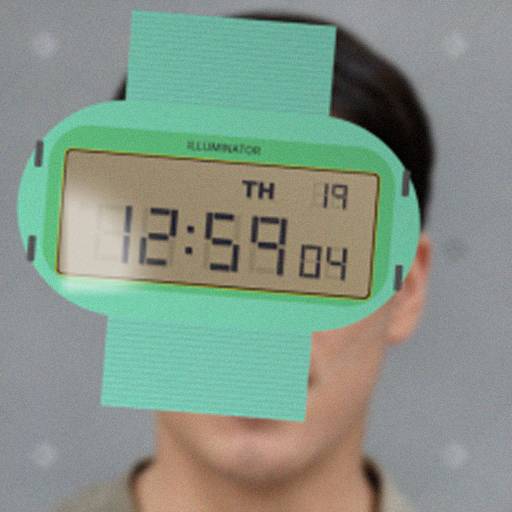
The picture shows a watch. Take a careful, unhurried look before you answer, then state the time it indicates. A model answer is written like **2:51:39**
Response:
**12:59:04**
